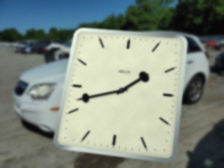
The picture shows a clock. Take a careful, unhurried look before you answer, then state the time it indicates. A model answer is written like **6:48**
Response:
**1:42**
